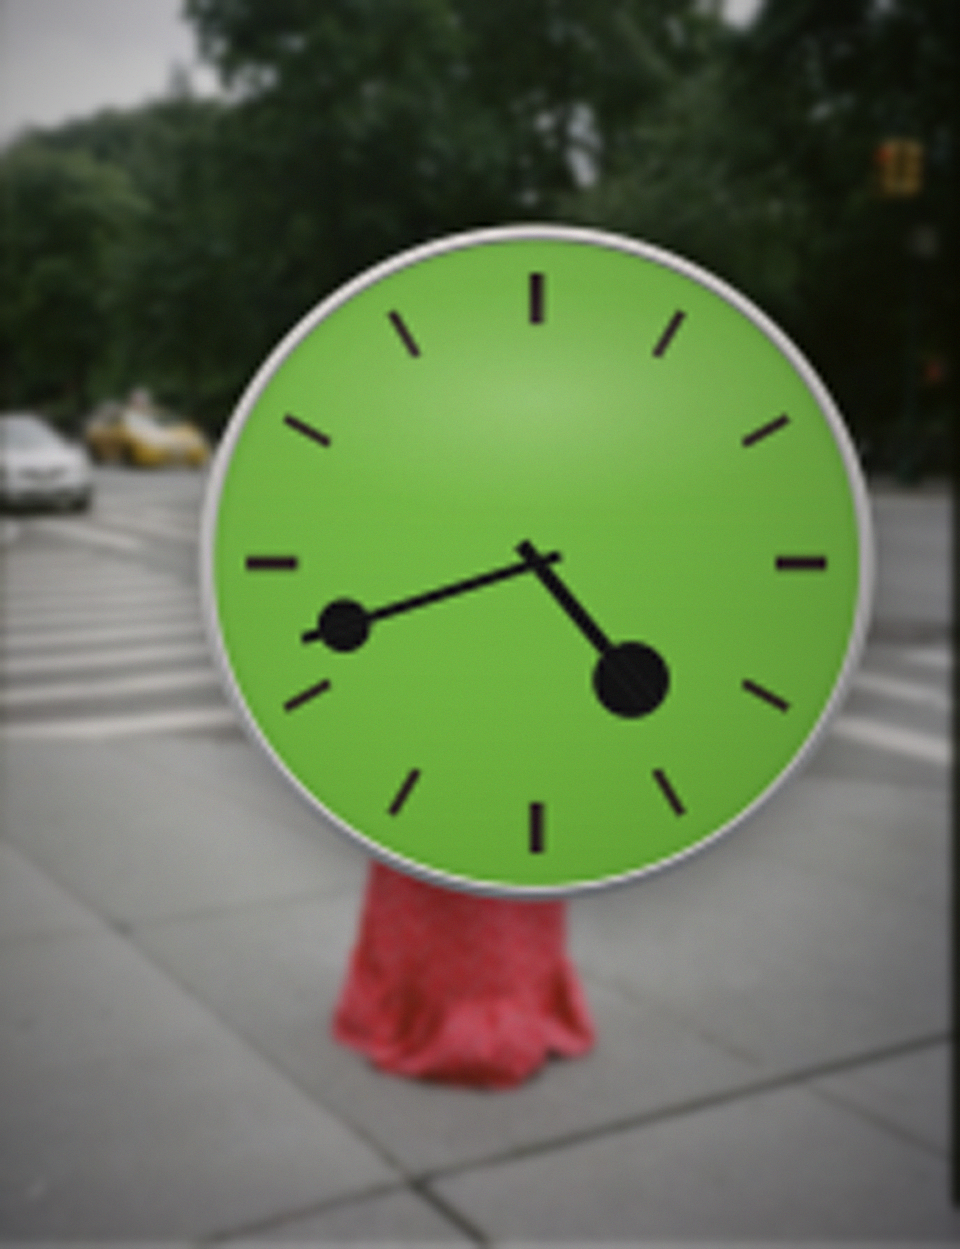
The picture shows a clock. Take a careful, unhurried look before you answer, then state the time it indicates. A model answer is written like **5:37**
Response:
**4:42**
